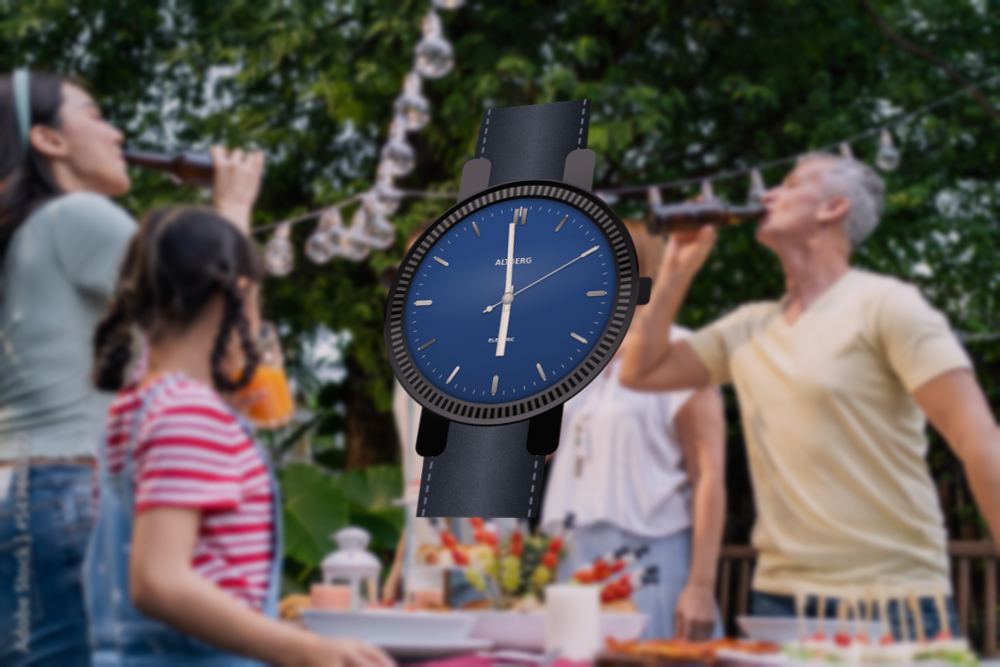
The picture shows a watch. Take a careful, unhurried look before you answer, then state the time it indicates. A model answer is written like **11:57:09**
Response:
**5:59:10**
